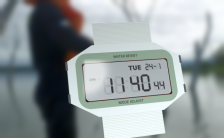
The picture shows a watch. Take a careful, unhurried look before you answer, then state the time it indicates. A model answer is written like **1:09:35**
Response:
**11:40:44**
